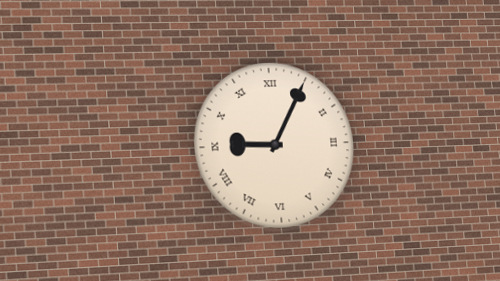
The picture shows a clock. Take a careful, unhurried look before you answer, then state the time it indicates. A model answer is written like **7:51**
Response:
**9:05**
